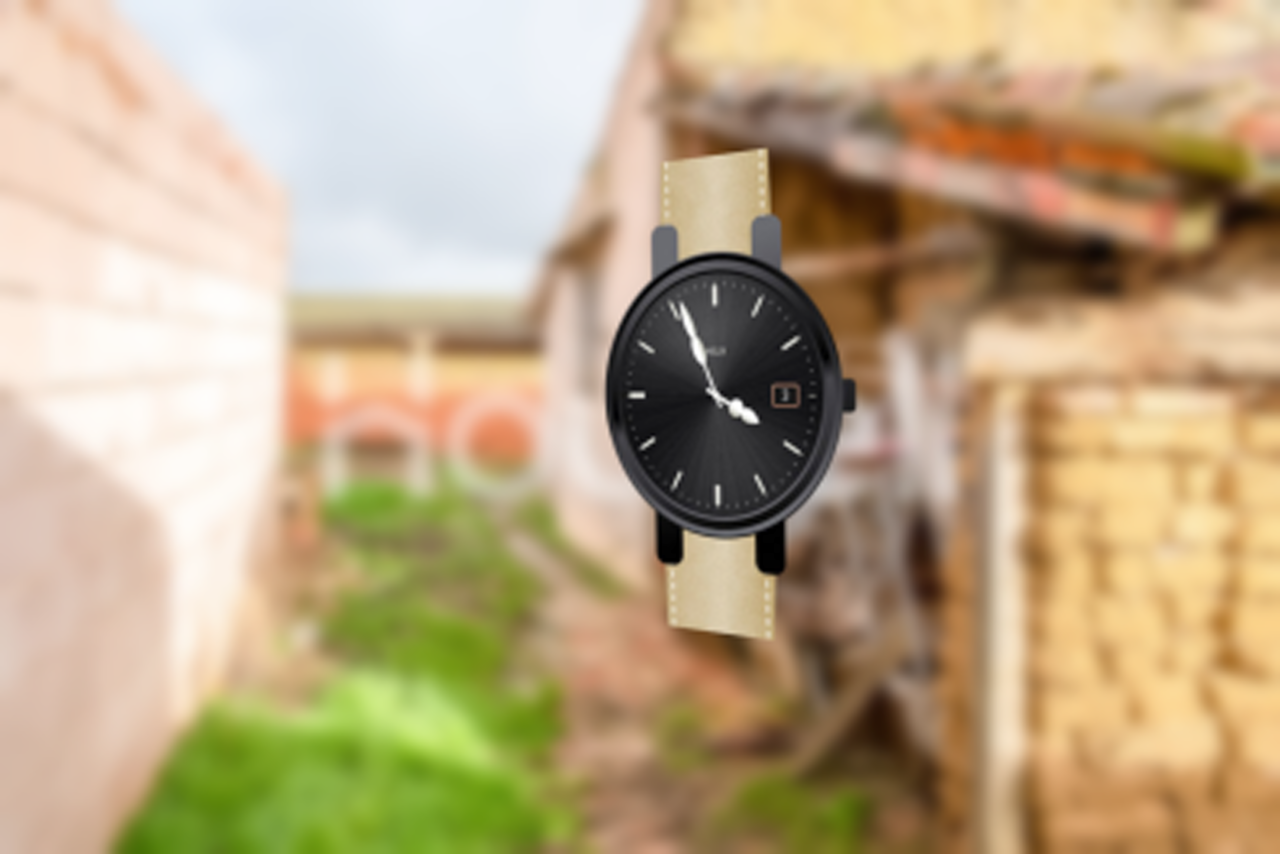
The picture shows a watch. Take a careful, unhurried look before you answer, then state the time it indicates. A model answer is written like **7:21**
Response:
**3:56**
